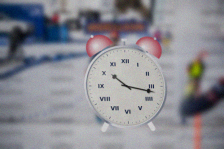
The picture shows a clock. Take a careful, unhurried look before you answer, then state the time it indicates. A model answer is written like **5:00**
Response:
**10:17**
